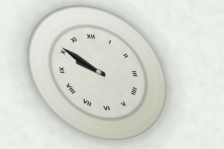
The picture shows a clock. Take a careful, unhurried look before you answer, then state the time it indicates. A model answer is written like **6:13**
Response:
**9:51**
